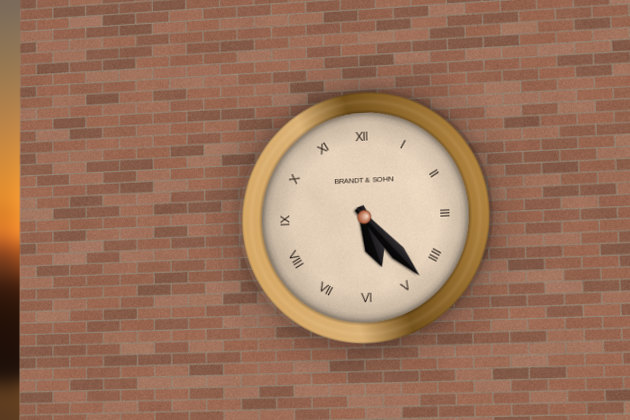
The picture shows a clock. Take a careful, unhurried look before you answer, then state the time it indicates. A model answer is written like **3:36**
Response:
**5:23**
